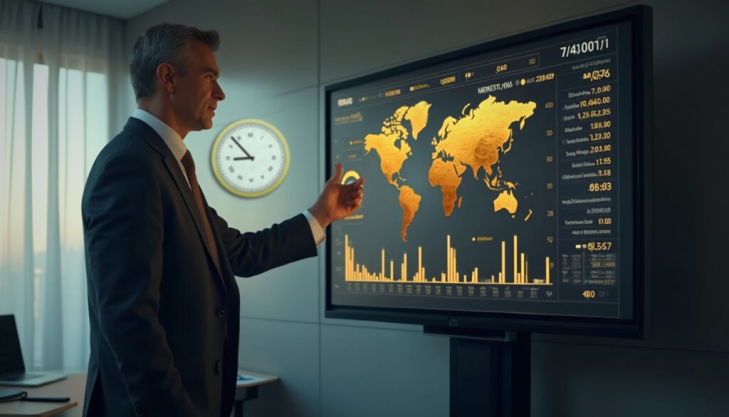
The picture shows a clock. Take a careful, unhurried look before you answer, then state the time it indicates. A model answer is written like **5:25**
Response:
**8:53**
